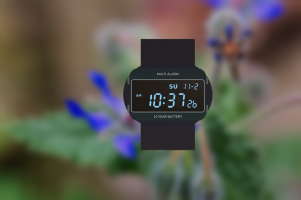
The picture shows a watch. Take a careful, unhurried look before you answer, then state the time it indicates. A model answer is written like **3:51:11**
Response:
**10:37:26**
